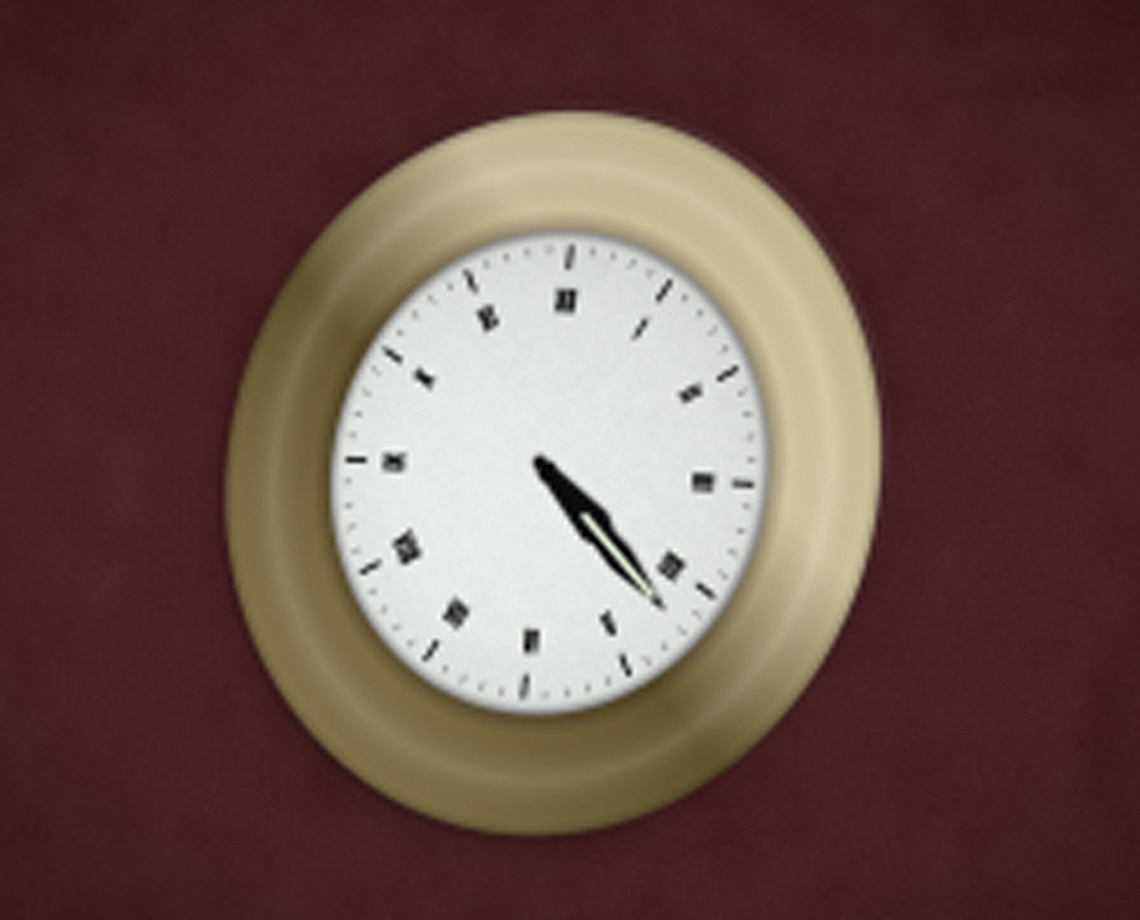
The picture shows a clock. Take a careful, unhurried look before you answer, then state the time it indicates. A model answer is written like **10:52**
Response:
**4:22**
